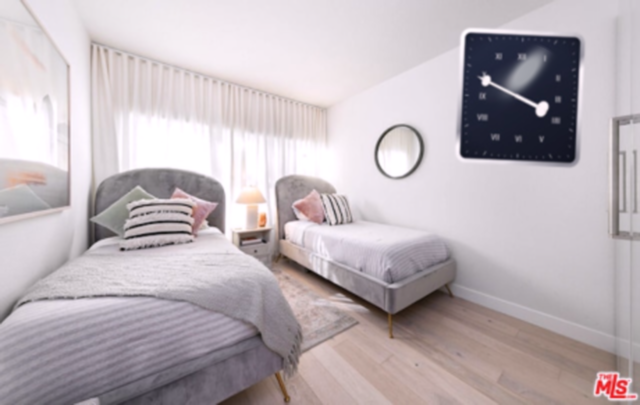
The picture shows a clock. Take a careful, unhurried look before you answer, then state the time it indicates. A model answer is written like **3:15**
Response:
**3:49**
